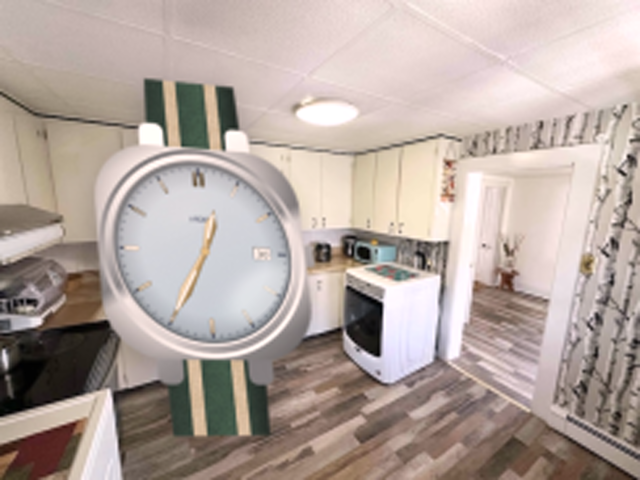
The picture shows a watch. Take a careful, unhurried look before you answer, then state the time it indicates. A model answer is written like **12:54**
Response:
**12:35**
